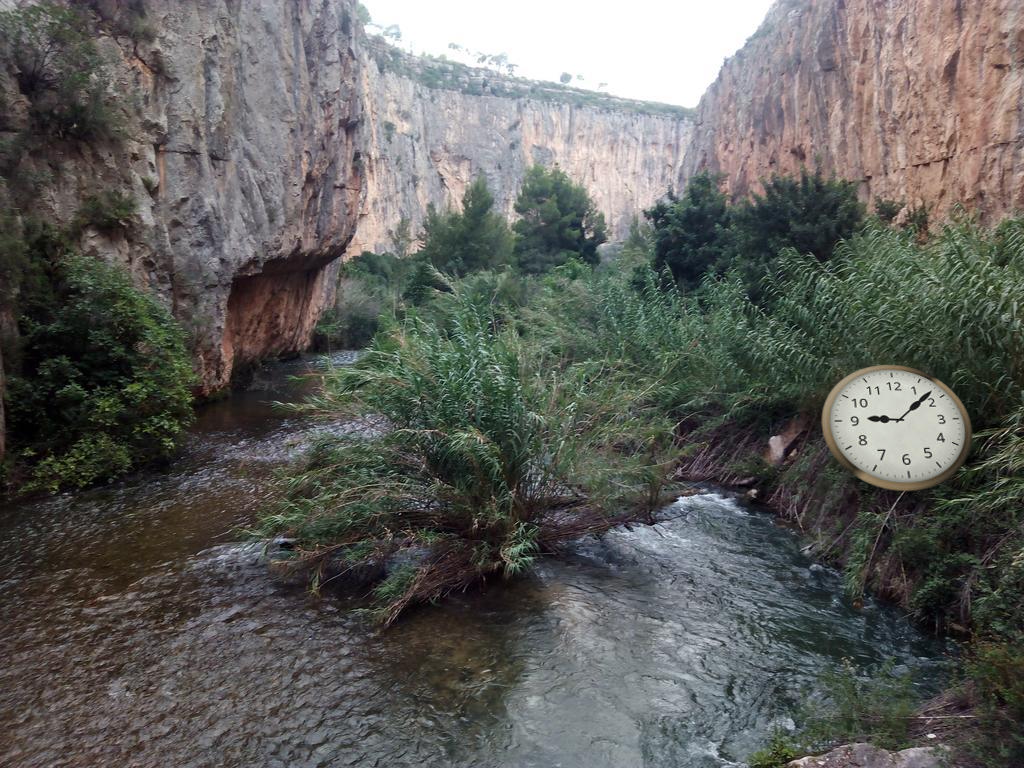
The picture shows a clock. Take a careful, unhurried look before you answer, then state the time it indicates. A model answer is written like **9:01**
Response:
**9:08**
